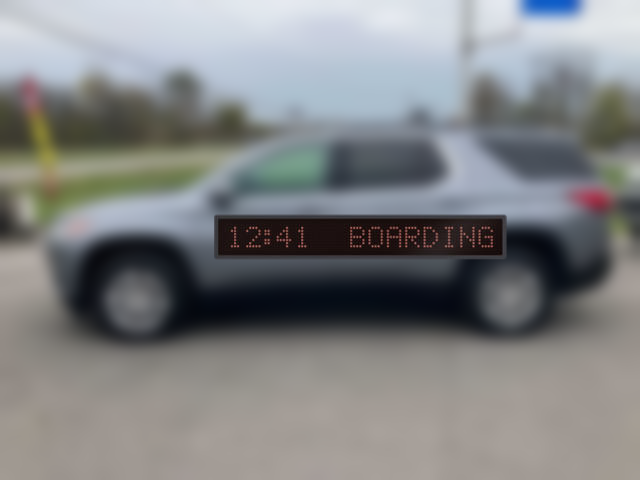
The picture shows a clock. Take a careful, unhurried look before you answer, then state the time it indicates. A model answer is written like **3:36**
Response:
**12:41**
